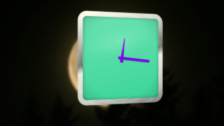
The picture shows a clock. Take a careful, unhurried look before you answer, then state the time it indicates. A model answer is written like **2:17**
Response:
**12:16**
